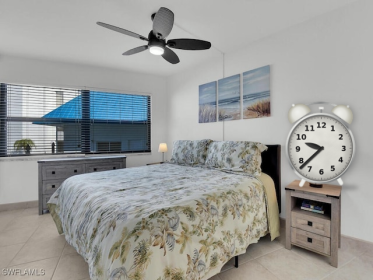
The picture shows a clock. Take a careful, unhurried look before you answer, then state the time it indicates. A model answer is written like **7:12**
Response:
**9:38**
